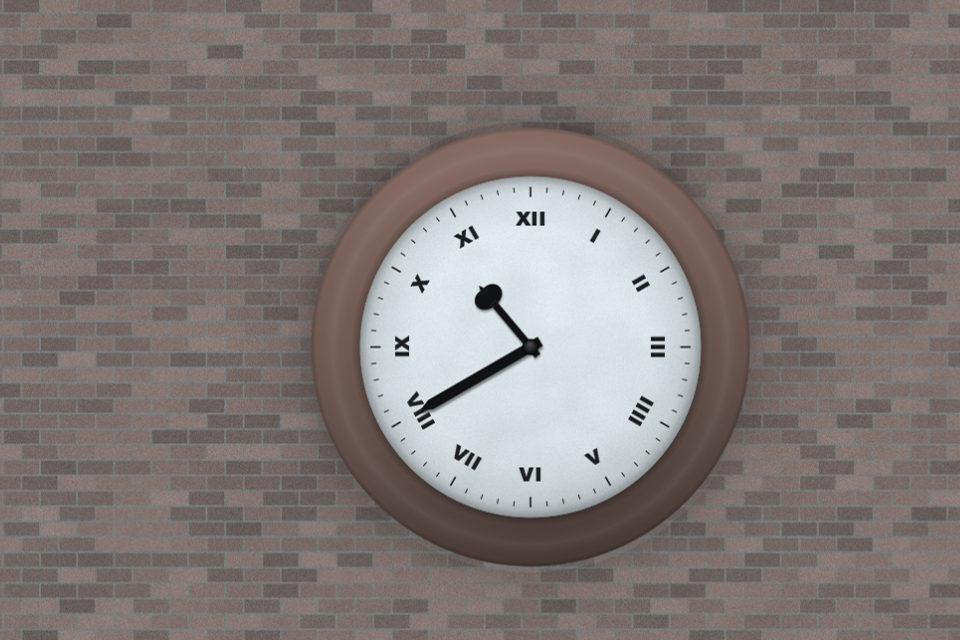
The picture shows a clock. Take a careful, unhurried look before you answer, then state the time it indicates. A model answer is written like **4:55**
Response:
**10:40**
